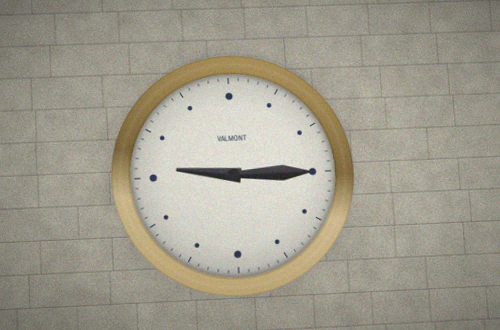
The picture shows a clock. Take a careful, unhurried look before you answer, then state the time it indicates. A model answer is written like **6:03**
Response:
**9:15**
